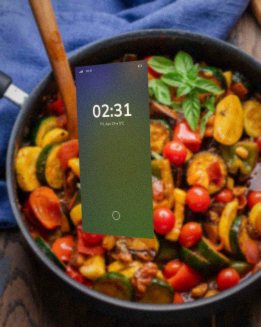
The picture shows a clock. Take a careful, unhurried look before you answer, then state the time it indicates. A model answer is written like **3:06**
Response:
**2:31**
